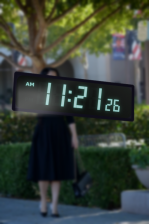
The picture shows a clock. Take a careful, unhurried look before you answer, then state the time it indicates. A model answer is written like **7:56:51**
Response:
**11:21:26**
